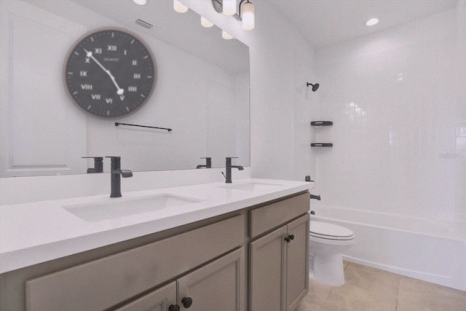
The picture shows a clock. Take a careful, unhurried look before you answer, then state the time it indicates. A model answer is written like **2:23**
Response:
**4:52**
